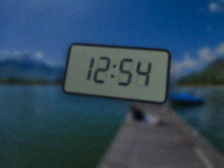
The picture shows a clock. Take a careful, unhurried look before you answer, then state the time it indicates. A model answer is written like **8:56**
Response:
**12:54**
